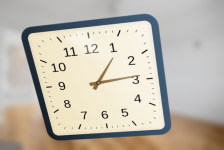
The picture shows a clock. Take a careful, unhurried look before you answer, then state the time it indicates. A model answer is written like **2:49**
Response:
**1:14**
